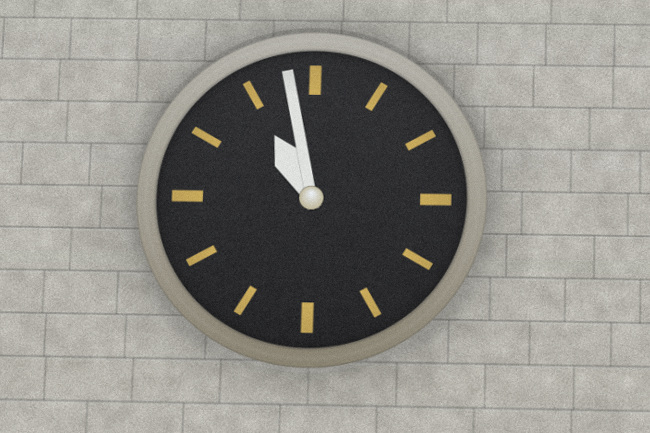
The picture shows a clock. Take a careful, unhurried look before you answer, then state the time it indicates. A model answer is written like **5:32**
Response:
**10:58**
